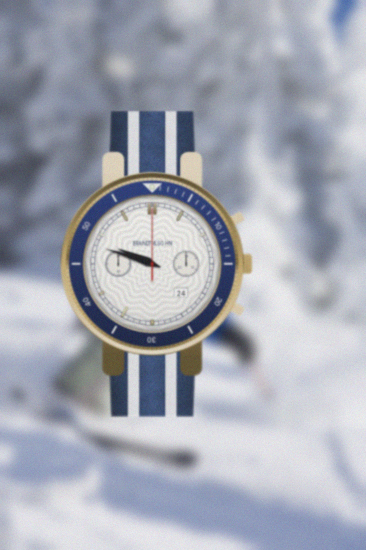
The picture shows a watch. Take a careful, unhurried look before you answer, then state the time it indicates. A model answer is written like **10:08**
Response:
**9:48**
